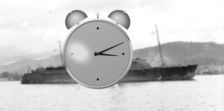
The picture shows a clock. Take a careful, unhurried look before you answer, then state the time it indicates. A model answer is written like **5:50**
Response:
**3:11**
